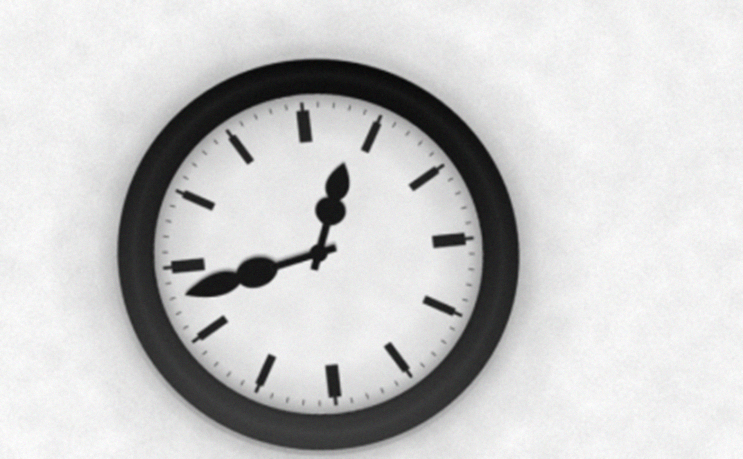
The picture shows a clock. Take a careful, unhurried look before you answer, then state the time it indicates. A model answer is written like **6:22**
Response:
**12:43**
